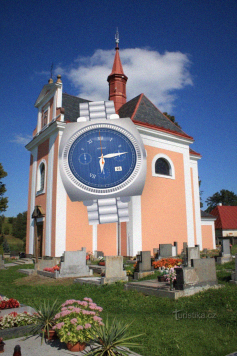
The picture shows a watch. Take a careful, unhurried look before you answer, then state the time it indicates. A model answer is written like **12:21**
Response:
**6:14**
